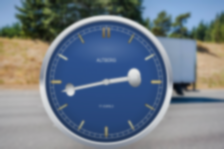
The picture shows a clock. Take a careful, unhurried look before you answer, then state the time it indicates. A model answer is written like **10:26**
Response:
**2:43**
